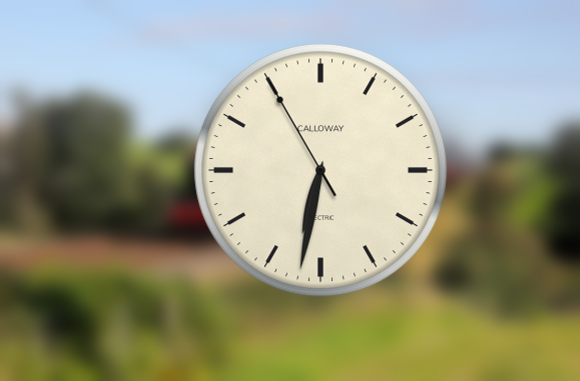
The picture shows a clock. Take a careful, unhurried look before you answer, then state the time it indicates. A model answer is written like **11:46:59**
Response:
**6:31:55**
